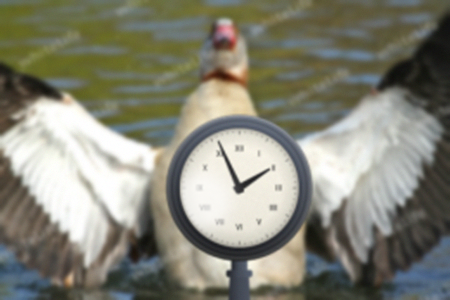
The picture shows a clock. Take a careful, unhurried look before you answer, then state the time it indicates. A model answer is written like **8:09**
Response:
**1:56**
